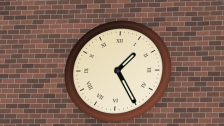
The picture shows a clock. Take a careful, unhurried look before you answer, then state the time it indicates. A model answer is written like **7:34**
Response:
**1:25**
